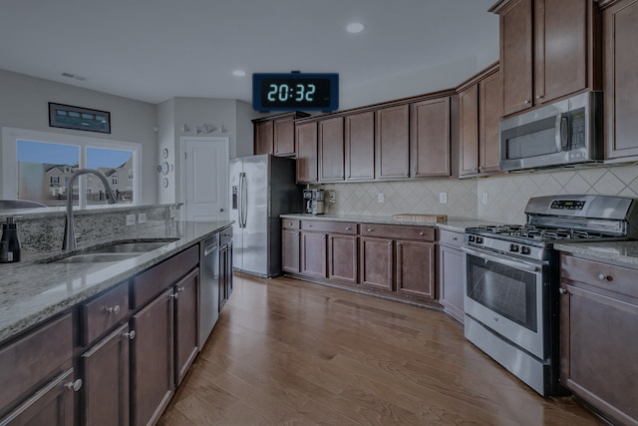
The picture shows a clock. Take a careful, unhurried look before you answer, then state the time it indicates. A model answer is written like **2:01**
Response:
**20:32**
